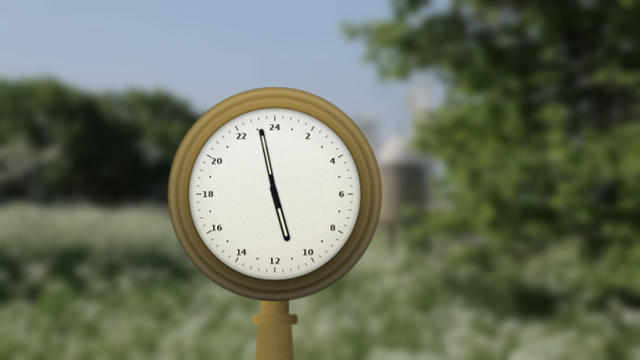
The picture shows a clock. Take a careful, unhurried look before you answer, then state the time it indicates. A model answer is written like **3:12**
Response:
**10:58**
